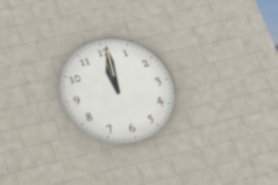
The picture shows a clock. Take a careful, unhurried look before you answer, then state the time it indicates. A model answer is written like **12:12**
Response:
**12:01**
